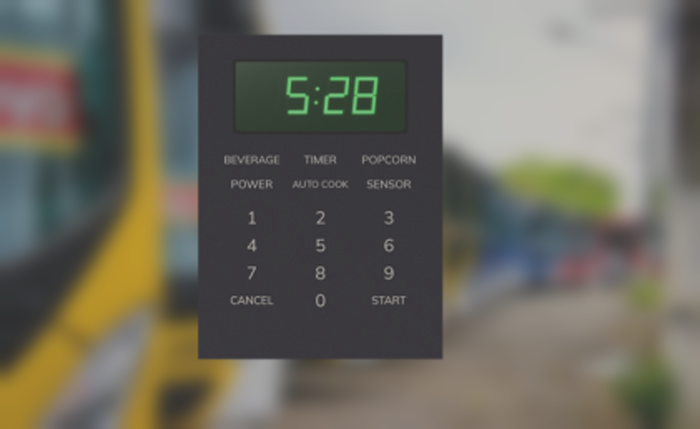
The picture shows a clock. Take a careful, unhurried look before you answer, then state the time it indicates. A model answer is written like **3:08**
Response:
**5:28**
